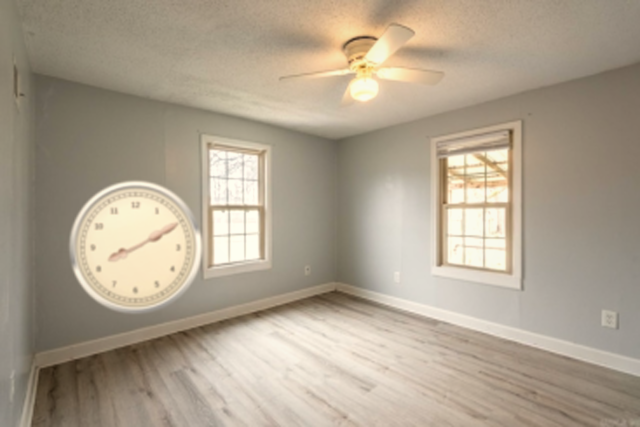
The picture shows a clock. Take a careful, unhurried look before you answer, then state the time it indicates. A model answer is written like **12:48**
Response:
**8:10**
